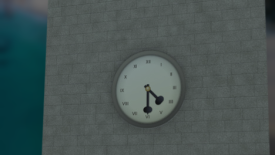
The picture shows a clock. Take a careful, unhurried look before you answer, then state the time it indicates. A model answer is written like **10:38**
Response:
**4:30**
